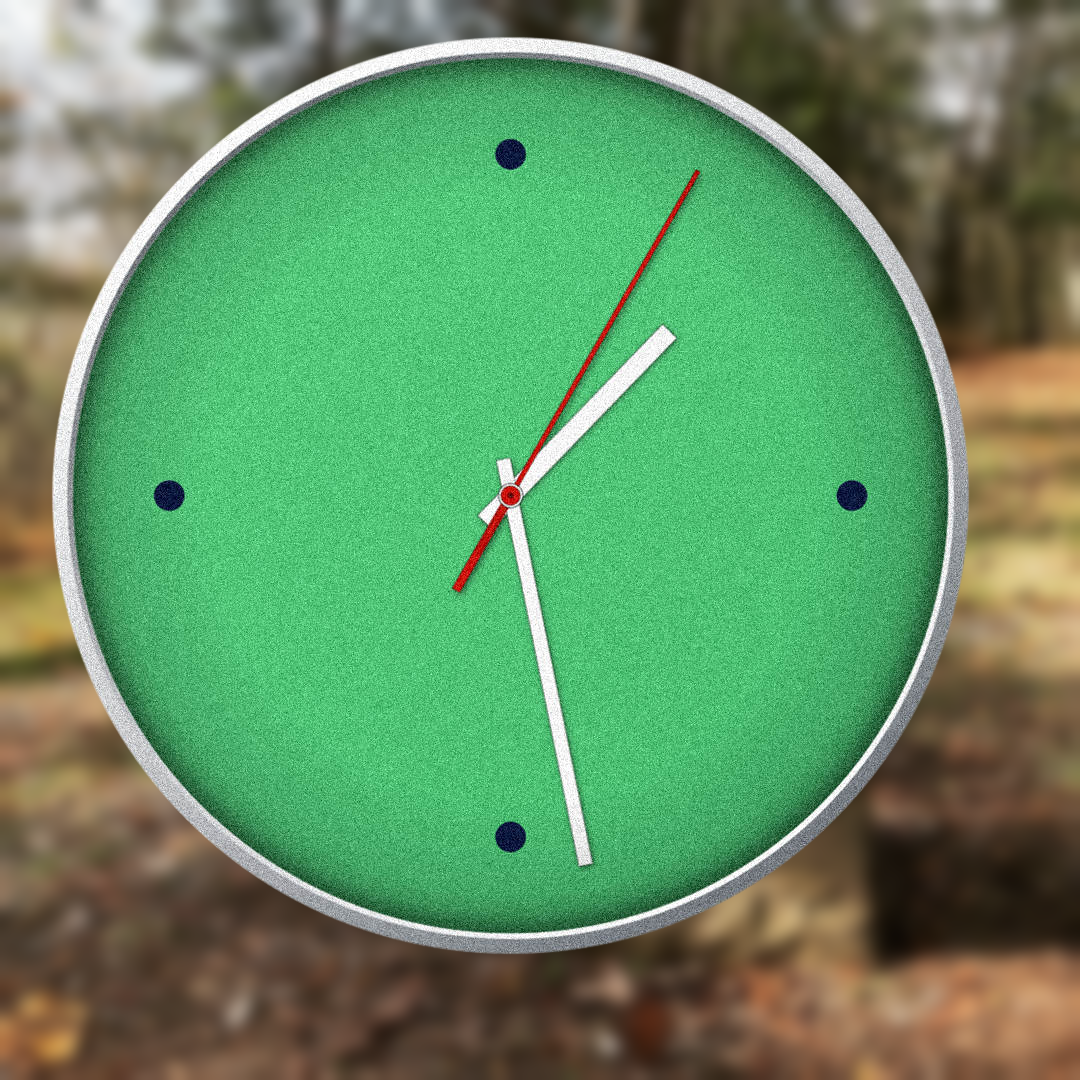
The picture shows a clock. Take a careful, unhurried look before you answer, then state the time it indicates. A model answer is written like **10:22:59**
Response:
**1:28:05**
